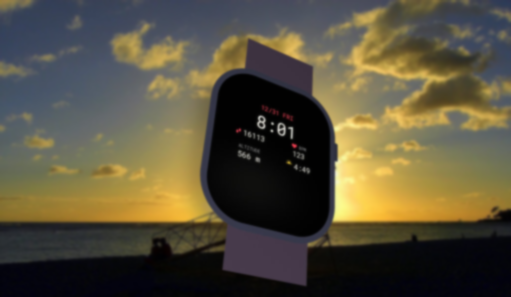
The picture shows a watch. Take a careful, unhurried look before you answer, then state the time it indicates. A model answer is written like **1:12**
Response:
**8:01**
